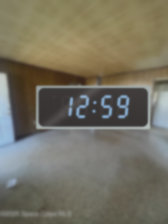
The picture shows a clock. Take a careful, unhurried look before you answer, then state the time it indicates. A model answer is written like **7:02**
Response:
**12:59**
